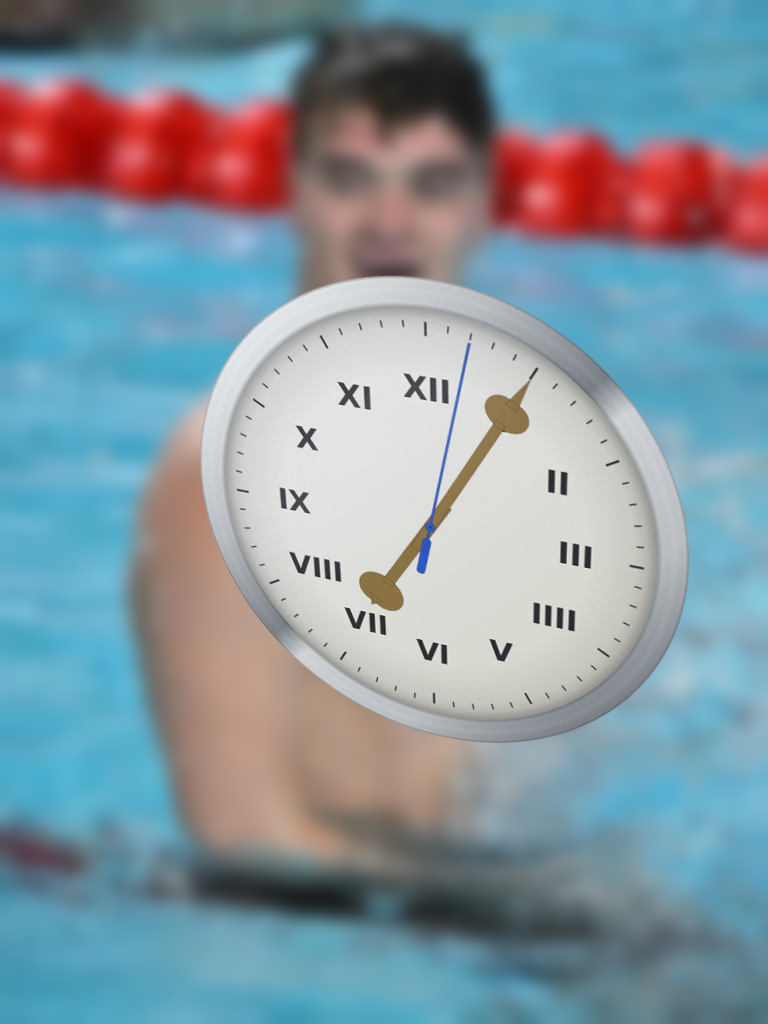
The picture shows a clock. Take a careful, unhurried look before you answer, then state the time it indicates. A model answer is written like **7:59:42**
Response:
**7:05:02**
